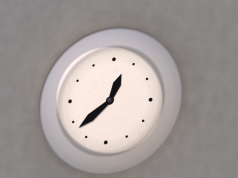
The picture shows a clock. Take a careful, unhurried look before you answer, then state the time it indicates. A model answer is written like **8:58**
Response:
**12:38**
